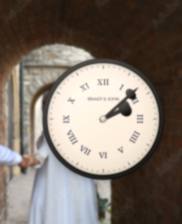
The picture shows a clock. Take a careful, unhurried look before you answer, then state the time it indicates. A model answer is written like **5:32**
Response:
**2:08**
